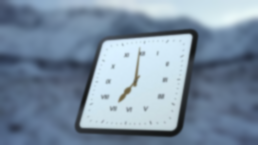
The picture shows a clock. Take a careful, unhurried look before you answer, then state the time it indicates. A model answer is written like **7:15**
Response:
**6:59**
